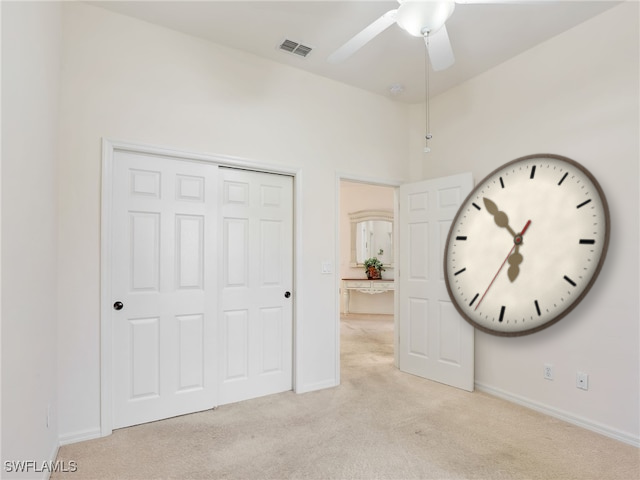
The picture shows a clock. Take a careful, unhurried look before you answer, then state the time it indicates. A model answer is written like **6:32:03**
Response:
**5:51:34**
